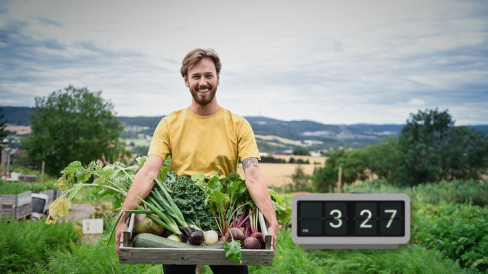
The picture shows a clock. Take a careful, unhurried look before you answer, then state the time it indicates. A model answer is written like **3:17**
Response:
**3:27**
